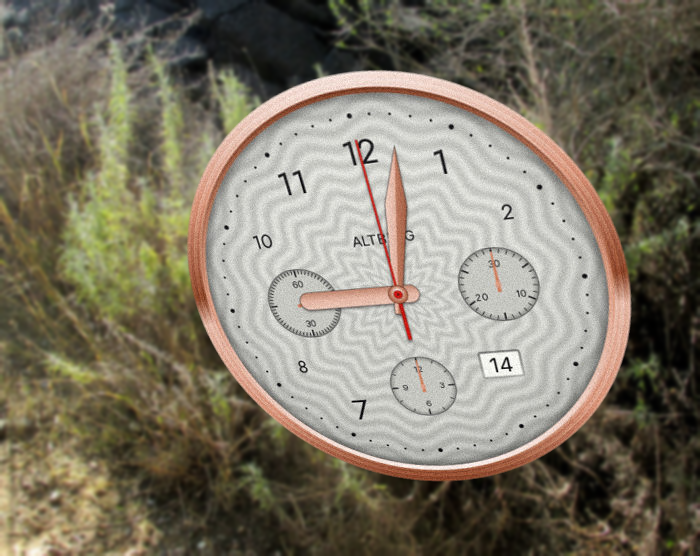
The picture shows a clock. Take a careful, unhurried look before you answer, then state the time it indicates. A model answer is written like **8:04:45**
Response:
**9:02:12**
